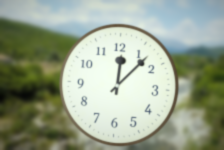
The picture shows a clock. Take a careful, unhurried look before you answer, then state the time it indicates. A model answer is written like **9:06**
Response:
**12:07**
